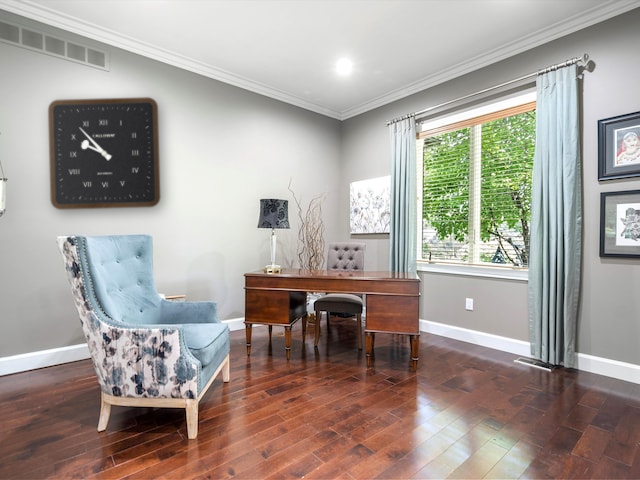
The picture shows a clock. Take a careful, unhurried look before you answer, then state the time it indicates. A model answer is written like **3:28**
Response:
**9:53**
